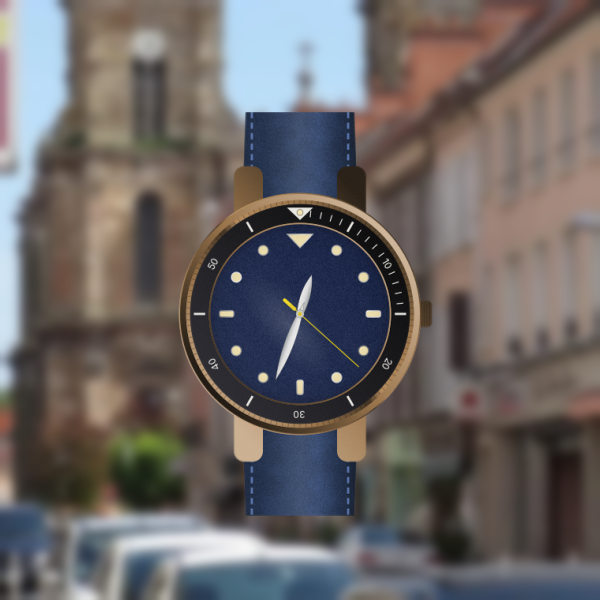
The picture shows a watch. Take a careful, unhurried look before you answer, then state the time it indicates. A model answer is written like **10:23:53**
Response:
**12:33:22**
